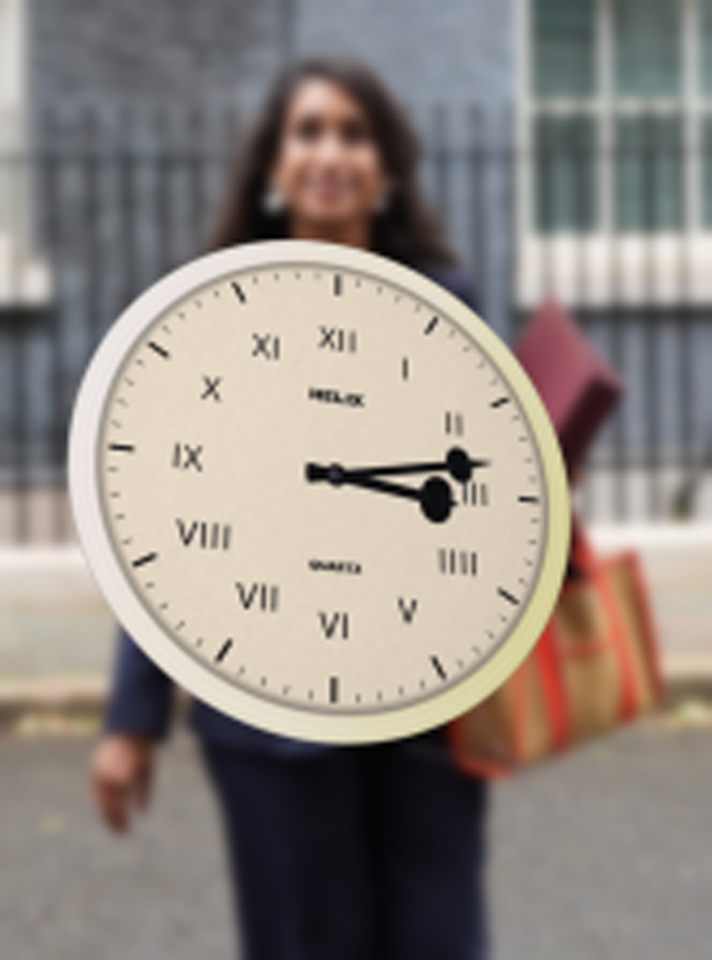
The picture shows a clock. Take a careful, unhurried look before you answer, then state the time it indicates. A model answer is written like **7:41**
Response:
**3:13**
